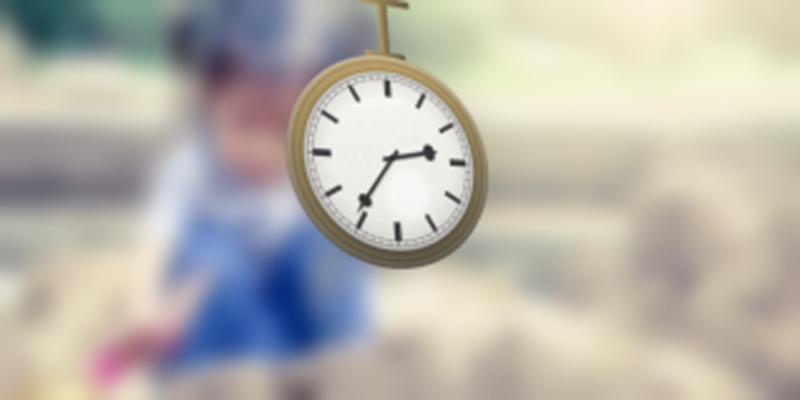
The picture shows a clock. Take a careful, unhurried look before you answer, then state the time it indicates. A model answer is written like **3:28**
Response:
**2:36**
